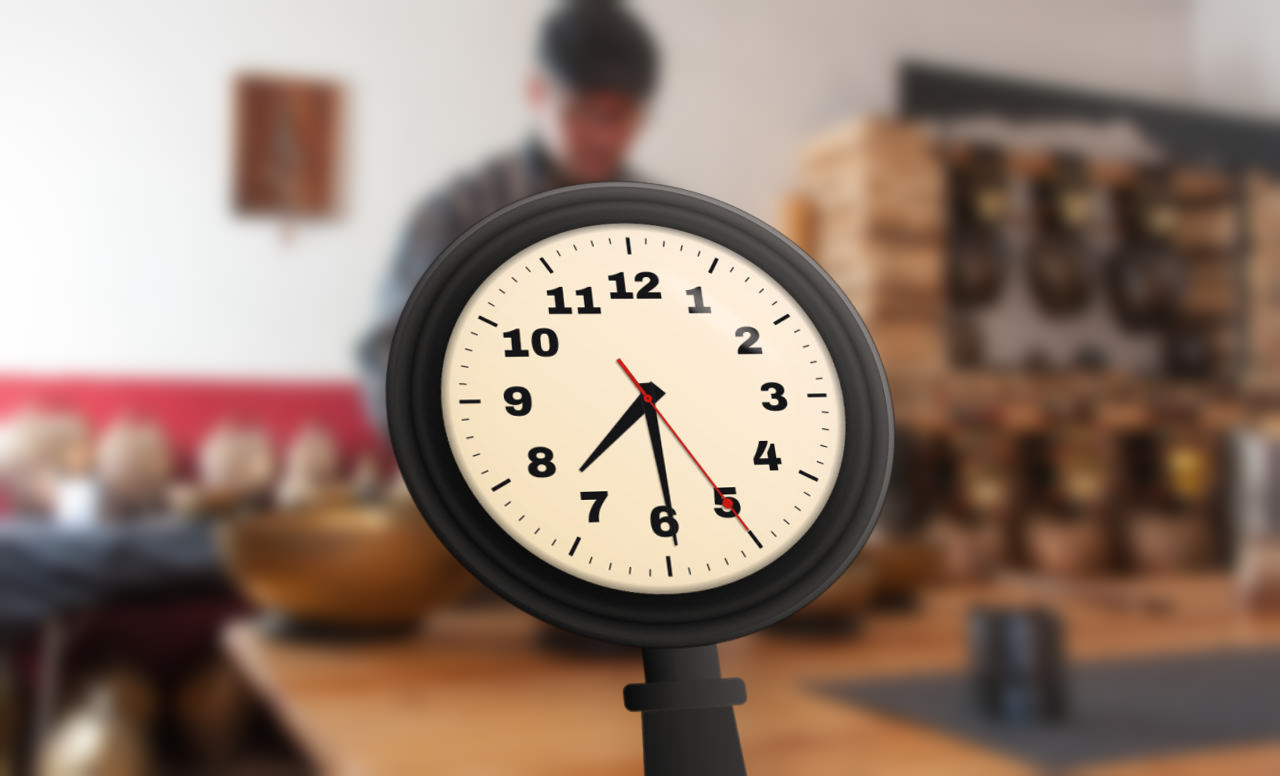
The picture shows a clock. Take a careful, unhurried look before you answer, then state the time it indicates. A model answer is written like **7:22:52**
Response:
**7:29:25**
